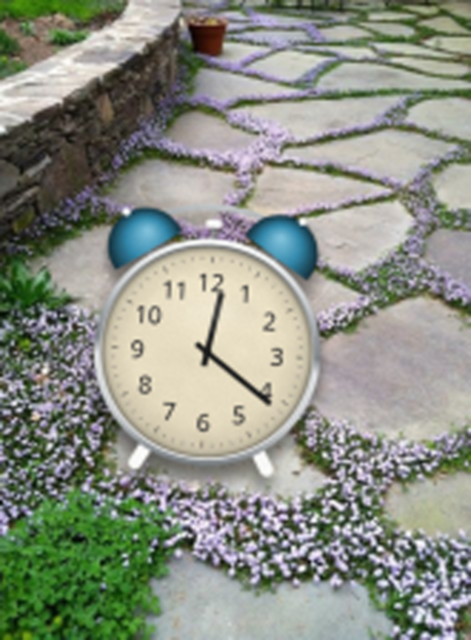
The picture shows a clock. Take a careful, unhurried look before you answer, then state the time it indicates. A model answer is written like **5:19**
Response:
**12:21**
